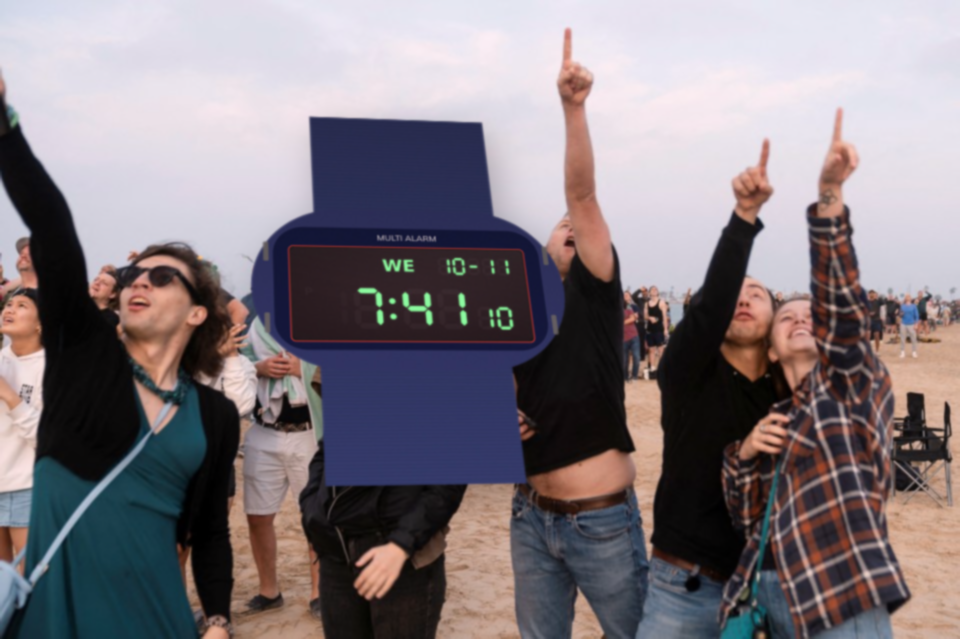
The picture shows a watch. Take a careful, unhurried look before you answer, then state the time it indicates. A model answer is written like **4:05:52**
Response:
**7:41:10**
